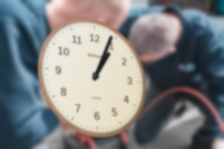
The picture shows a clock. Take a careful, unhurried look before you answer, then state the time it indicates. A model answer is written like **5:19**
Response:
**1:04**
